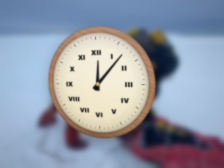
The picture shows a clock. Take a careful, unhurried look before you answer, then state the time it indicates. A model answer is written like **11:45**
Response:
**12:07**
